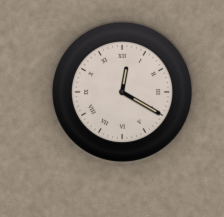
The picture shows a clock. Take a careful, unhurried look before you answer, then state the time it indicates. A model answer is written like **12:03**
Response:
**12:20**
